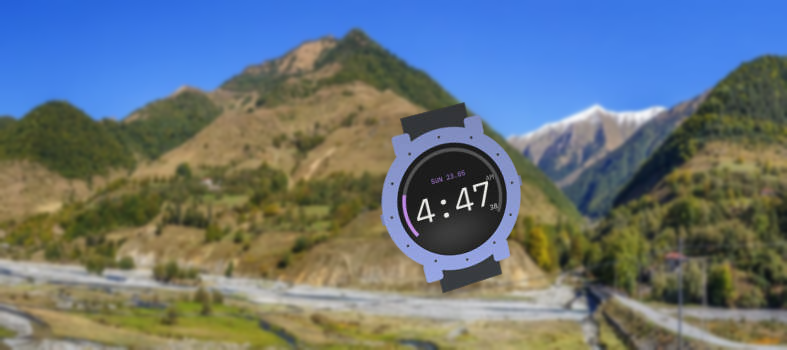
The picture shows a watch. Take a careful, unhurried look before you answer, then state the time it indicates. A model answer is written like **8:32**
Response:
**4:47**
